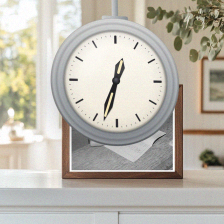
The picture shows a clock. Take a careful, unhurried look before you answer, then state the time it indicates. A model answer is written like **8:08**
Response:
**12:33**
